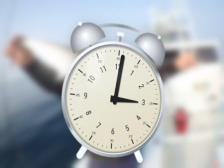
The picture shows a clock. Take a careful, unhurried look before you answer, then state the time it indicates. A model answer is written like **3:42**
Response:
**3:01**
